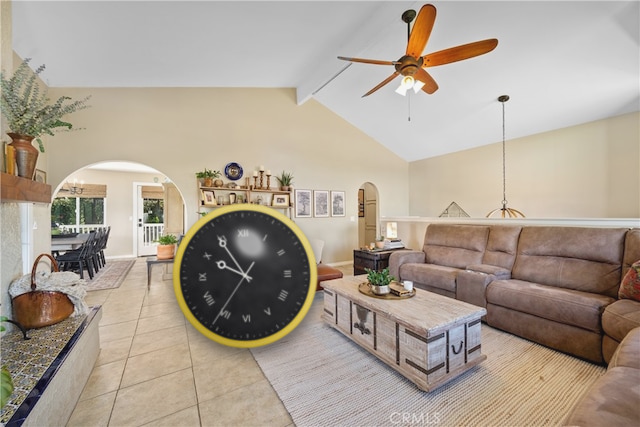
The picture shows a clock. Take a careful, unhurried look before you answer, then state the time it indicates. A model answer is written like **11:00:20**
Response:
**9:54:36**
